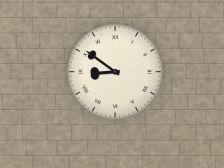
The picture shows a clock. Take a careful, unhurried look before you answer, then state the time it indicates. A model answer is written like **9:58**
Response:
**8:51**
